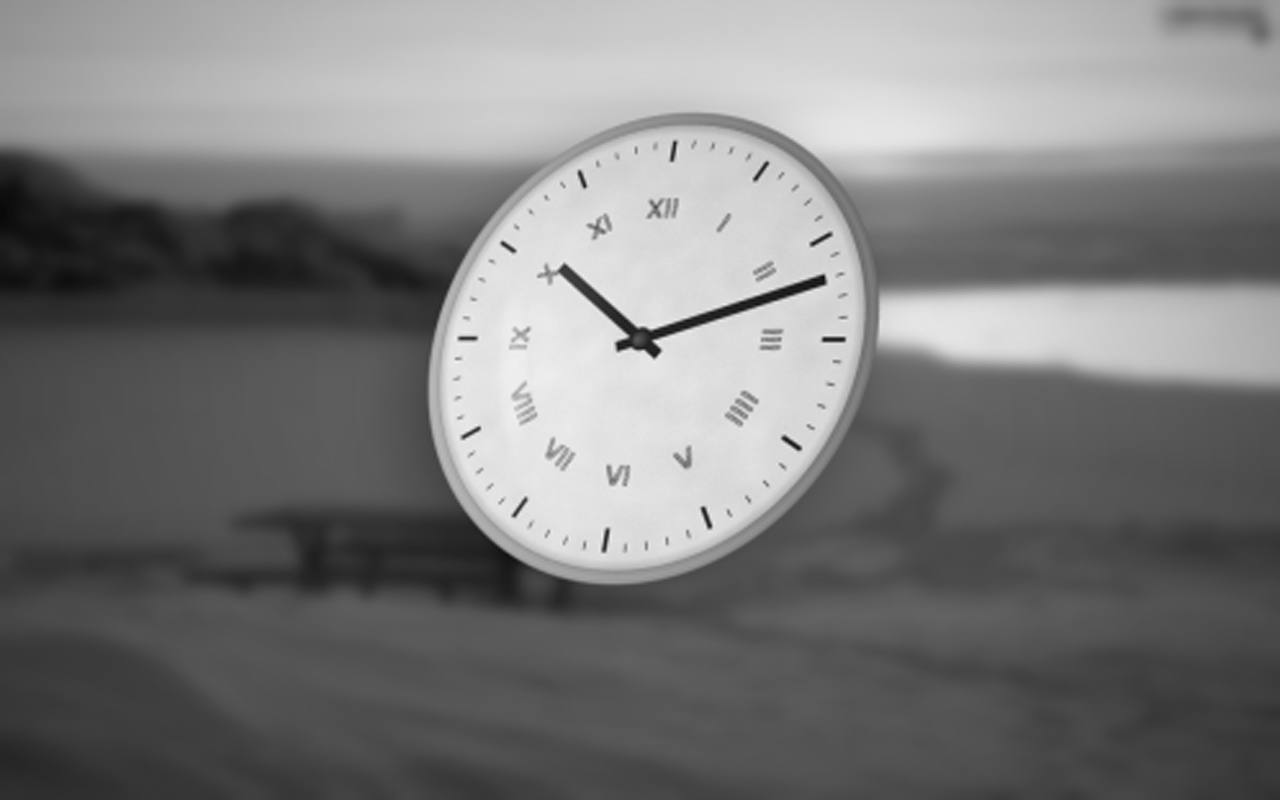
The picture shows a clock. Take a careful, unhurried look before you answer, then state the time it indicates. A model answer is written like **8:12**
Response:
**10:12**
